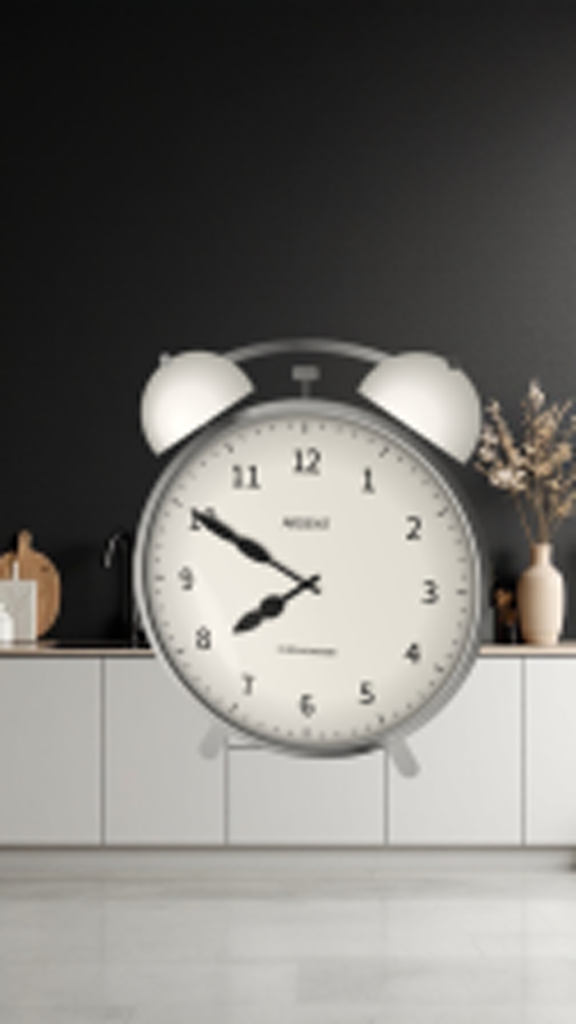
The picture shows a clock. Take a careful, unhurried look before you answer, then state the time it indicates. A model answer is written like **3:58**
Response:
**7:50**
